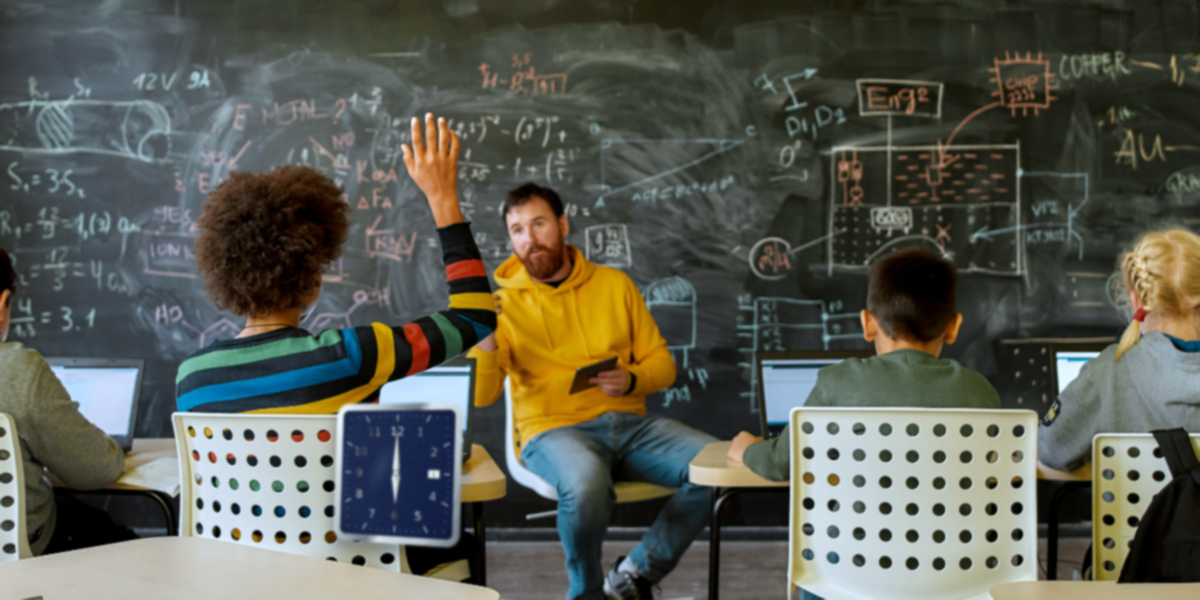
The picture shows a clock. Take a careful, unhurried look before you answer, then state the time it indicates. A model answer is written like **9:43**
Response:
**6:00**
